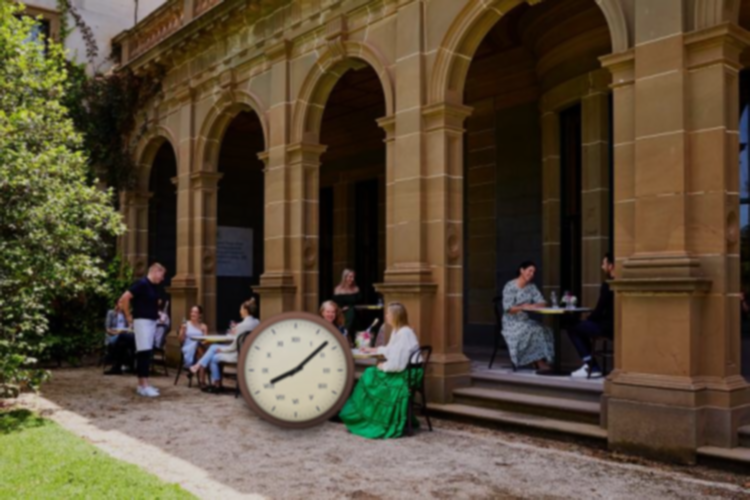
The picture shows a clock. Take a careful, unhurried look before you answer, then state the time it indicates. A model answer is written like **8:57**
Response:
**8:08**
